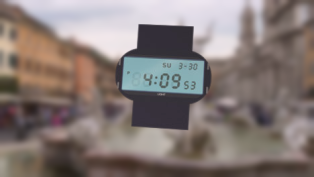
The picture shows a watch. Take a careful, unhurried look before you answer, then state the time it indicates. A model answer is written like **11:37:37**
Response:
**4:09:53**
